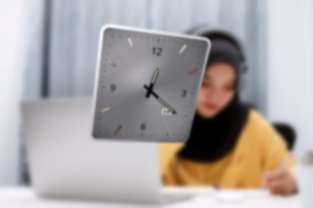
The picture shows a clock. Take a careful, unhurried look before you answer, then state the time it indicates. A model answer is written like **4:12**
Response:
**12:21**
